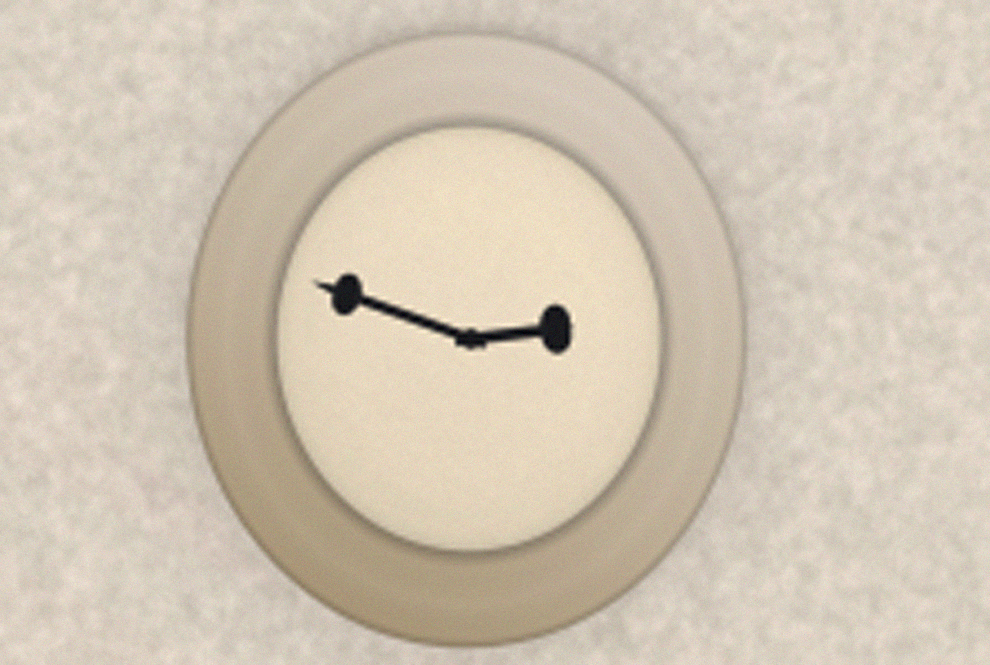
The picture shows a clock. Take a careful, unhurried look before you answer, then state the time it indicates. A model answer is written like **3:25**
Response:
**2:48**
